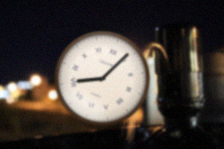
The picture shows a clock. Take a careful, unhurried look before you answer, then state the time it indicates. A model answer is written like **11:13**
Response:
**8:04**
